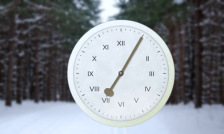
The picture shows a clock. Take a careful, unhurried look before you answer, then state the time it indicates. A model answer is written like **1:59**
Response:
**7:05**
